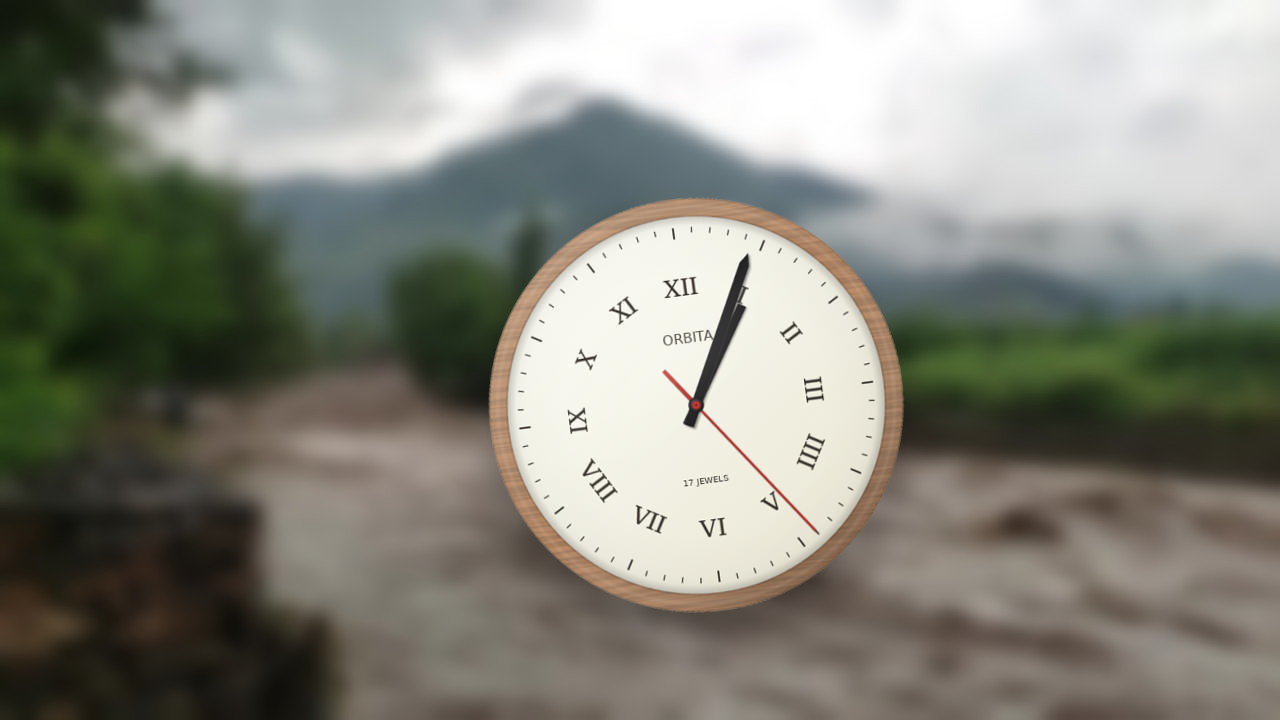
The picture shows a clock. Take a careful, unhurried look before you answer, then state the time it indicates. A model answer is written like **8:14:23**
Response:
**1:04:24**
